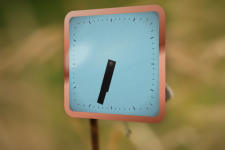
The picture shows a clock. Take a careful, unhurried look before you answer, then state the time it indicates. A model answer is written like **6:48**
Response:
**6:33**
